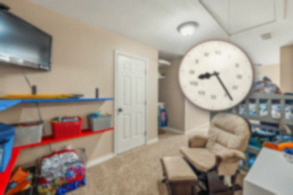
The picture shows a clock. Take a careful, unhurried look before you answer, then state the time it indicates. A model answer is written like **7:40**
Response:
**8:24**
